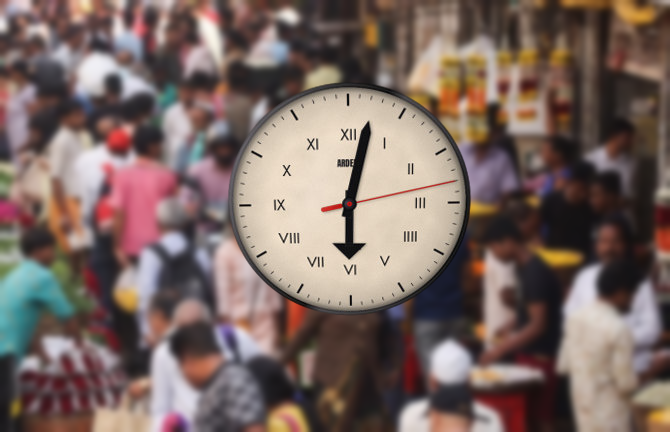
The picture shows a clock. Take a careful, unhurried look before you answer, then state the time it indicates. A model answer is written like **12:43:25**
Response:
**6:02:13**
